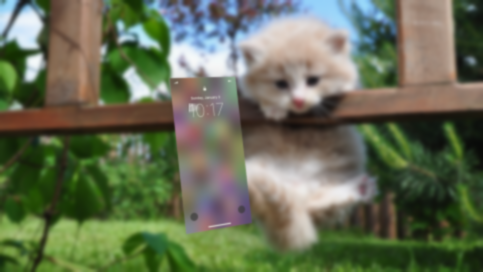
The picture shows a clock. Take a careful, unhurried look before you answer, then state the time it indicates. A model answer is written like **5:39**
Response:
**10:17**
